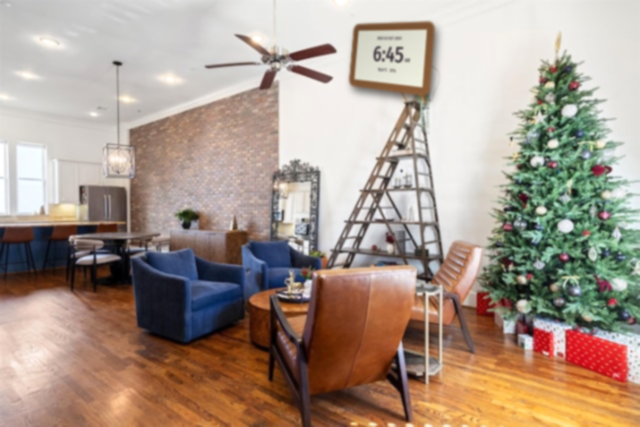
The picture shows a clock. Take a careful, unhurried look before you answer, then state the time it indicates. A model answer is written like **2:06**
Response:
**6:45**
